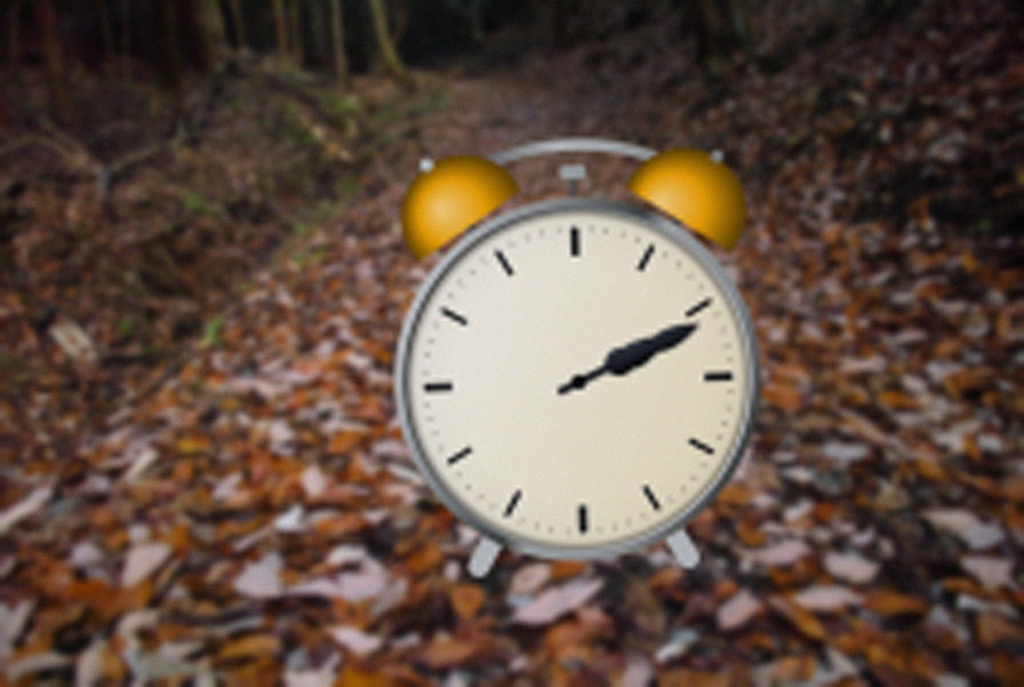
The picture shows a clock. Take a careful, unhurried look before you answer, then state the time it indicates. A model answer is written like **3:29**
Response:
**2:11**
